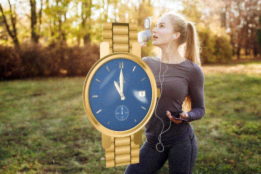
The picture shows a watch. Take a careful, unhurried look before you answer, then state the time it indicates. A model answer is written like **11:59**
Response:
**11:00**
